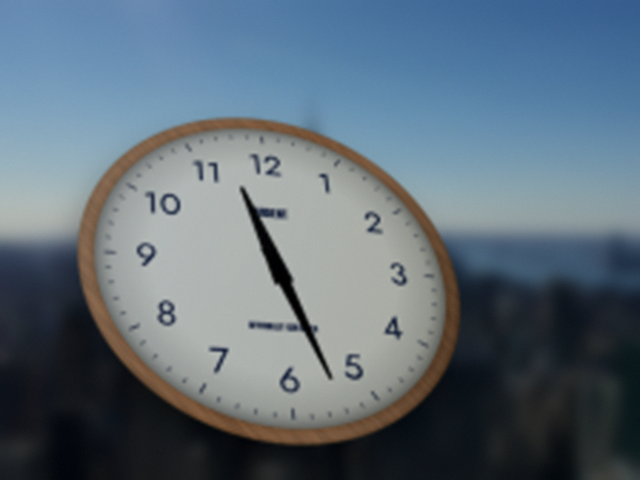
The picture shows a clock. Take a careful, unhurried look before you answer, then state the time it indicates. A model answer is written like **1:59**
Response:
**11:27**
